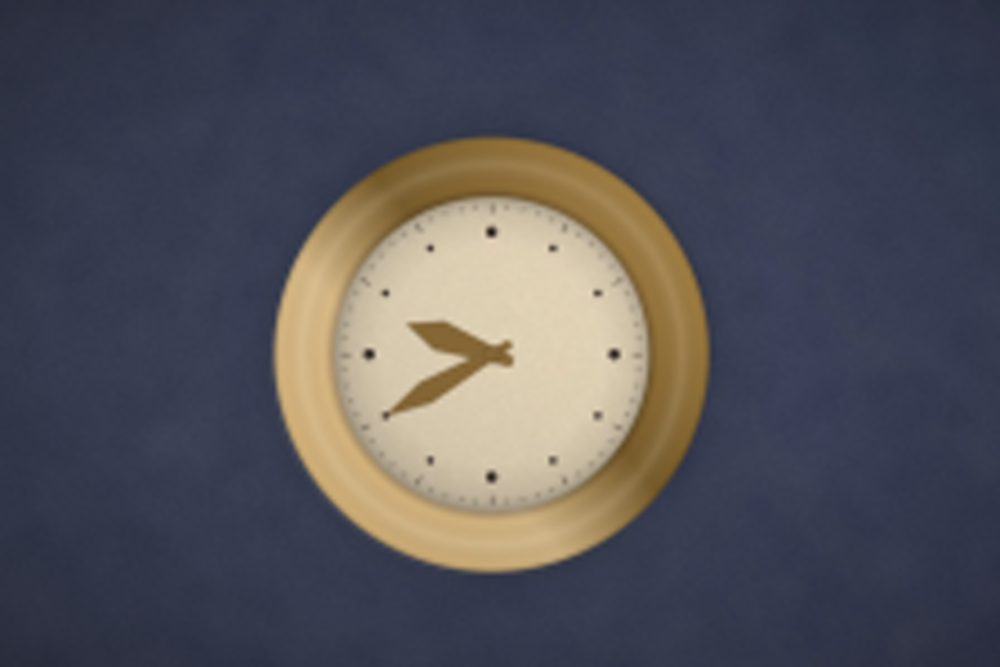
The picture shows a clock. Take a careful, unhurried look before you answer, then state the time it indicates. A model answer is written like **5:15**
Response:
**9:40**
